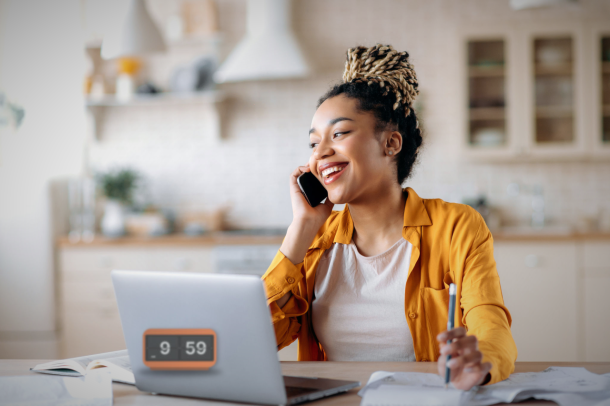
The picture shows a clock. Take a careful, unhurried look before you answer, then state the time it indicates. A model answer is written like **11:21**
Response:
**9:59**
